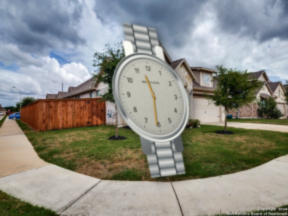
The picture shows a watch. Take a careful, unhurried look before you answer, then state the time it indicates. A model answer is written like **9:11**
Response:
**11:31**
